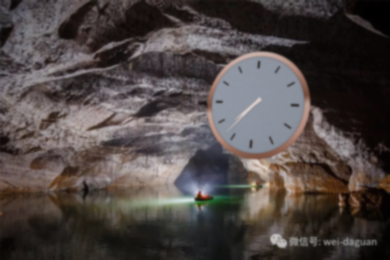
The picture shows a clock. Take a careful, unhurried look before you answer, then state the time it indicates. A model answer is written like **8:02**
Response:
**7:37**
